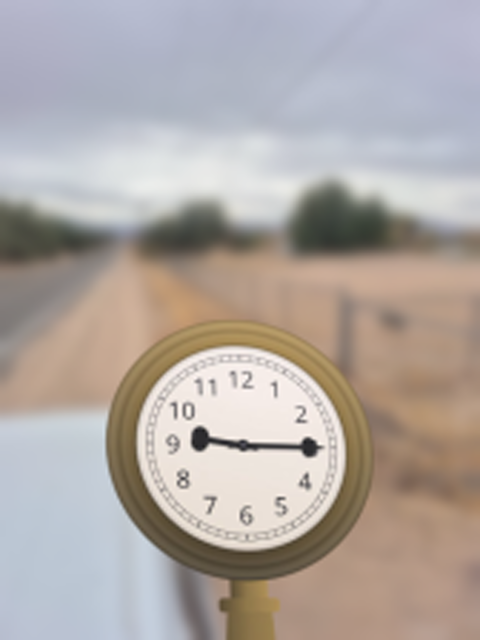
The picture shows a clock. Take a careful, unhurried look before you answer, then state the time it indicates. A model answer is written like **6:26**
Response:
**9:15**
